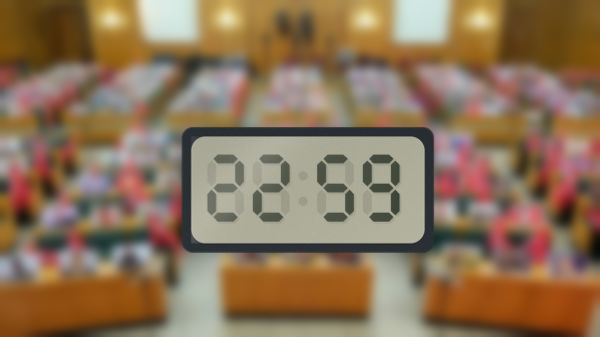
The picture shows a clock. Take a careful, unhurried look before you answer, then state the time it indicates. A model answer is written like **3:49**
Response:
**22:59**
